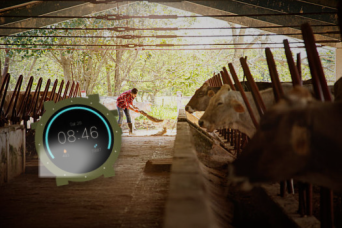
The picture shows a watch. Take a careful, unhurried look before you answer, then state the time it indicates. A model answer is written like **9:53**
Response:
**8:46**
